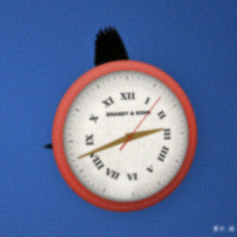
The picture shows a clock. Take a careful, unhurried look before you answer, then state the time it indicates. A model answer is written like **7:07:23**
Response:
**2:42:07**
